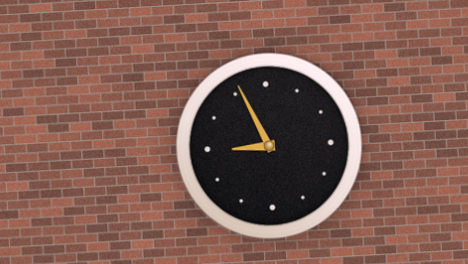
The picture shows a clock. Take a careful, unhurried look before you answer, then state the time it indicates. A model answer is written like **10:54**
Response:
**8:56**
